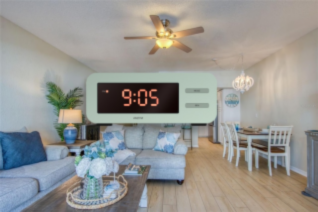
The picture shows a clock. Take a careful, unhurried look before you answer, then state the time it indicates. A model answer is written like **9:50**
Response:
**9:05**
